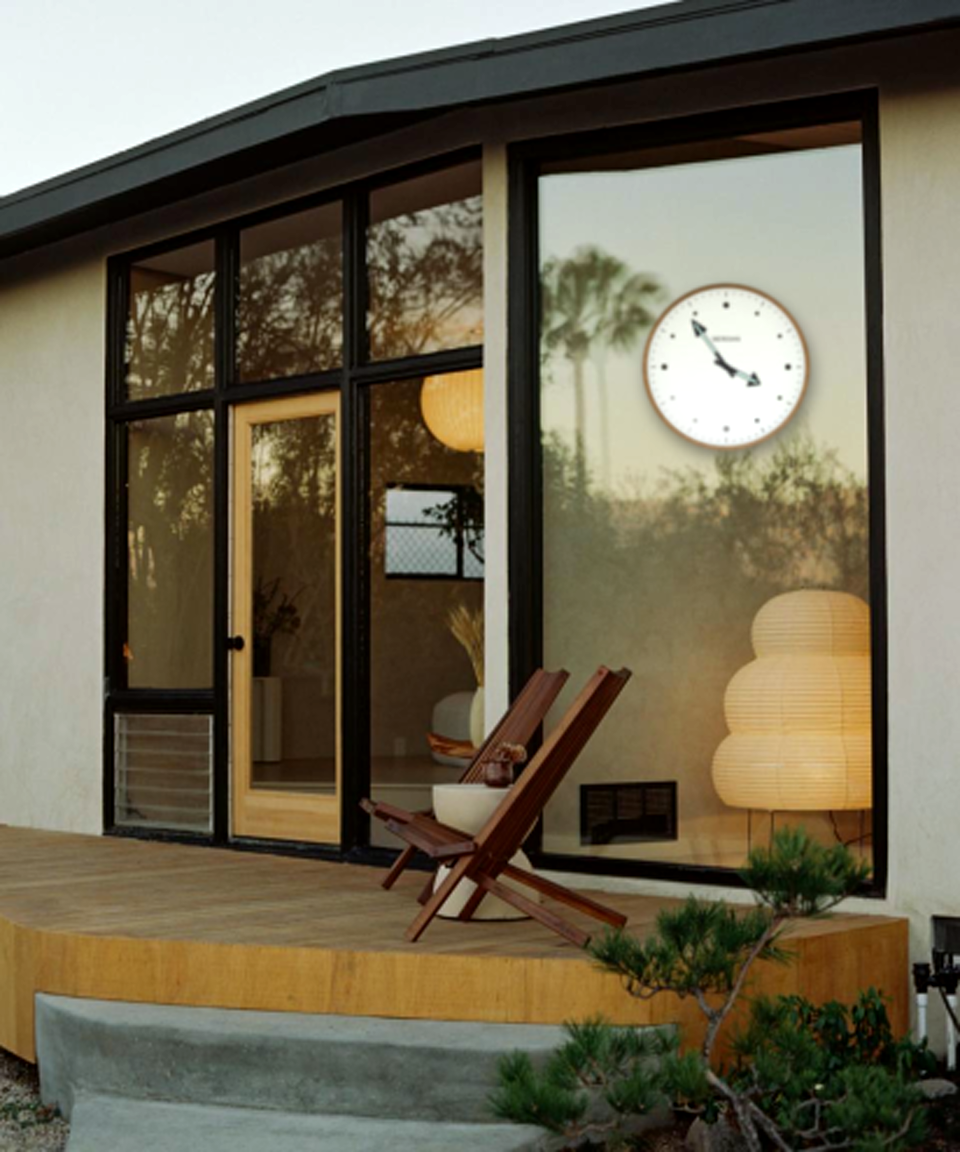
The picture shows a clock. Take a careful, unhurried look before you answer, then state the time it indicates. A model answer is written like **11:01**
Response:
**3:54**
